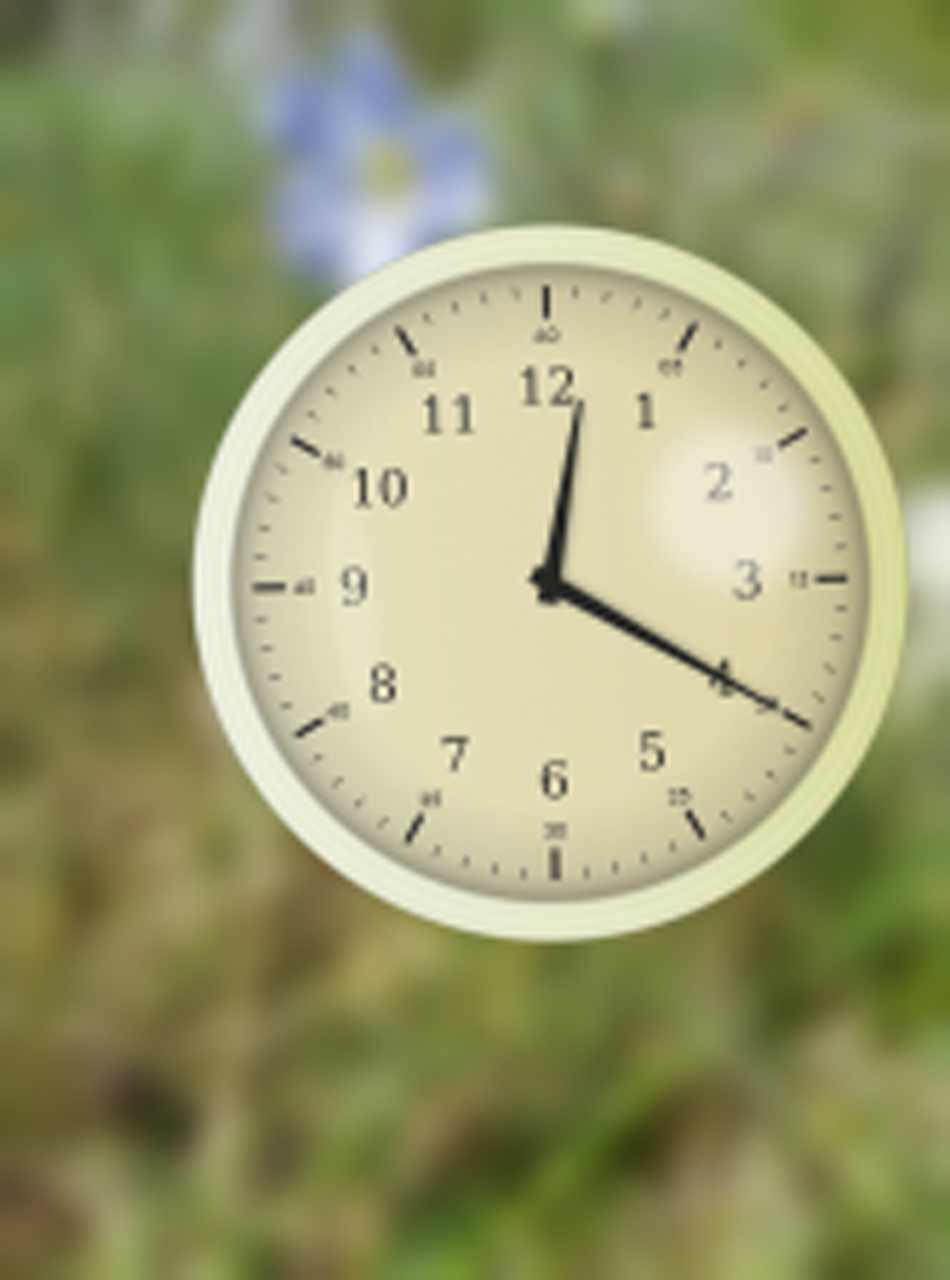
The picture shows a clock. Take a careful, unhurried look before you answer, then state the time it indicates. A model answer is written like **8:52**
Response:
**12:20**
